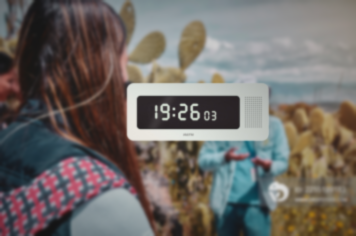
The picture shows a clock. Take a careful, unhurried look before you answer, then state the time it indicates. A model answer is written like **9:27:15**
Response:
**19:26:03**
